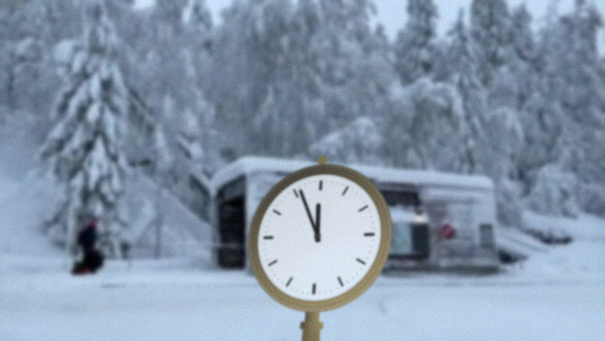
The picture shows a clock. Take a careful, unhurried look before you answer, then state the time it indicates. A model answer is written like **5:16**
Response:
**11:56**
